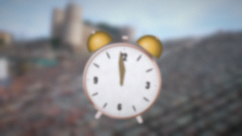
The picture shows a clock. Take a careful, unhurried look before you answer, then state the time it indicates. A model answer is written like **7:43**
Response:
**11:59**
